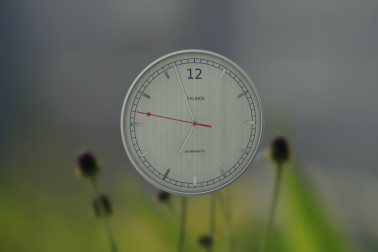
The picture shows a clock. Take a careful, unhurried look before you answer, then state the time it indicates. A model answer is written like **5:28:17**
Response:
**6:56:47**
